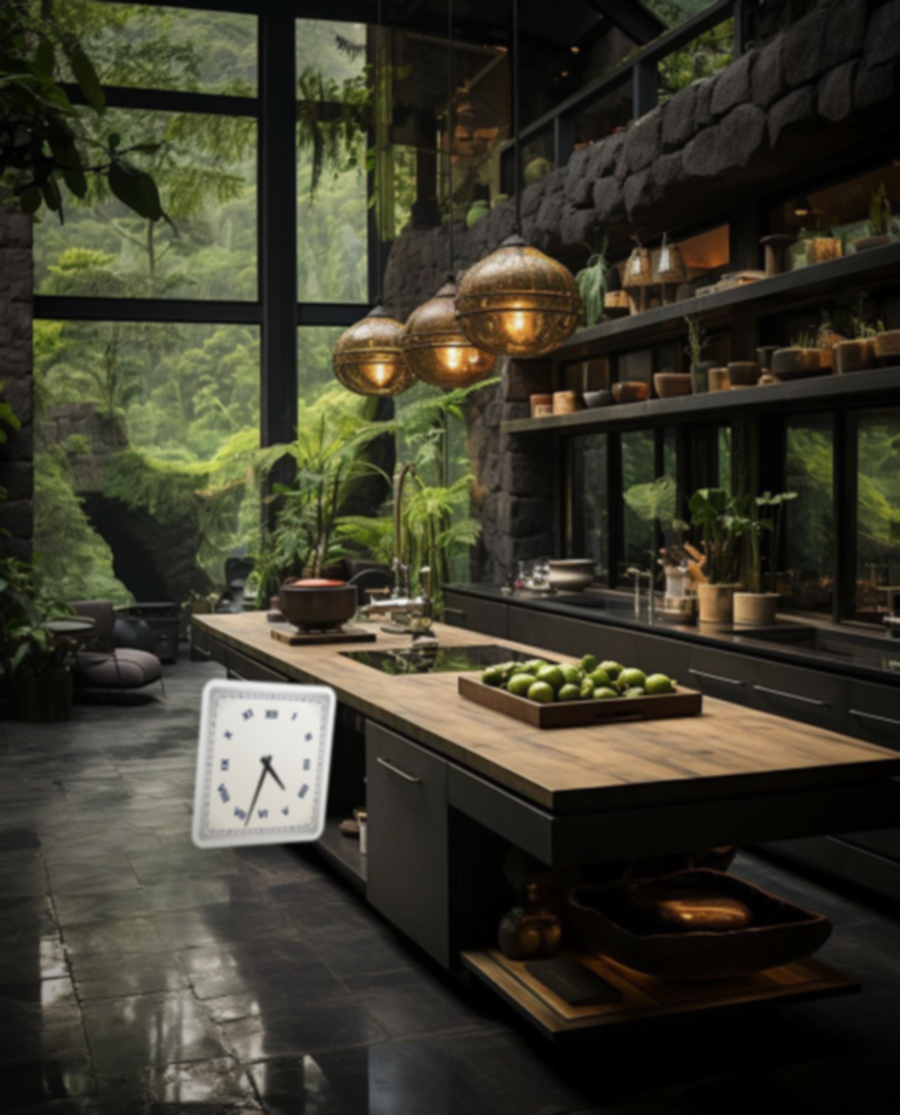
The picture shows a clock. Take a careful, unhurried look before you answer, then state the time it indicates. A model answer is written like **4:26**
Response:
**4:33**
